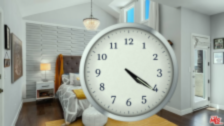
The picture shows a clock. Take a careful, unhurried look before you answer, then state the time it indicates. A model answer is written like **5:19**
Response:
**4:21**
